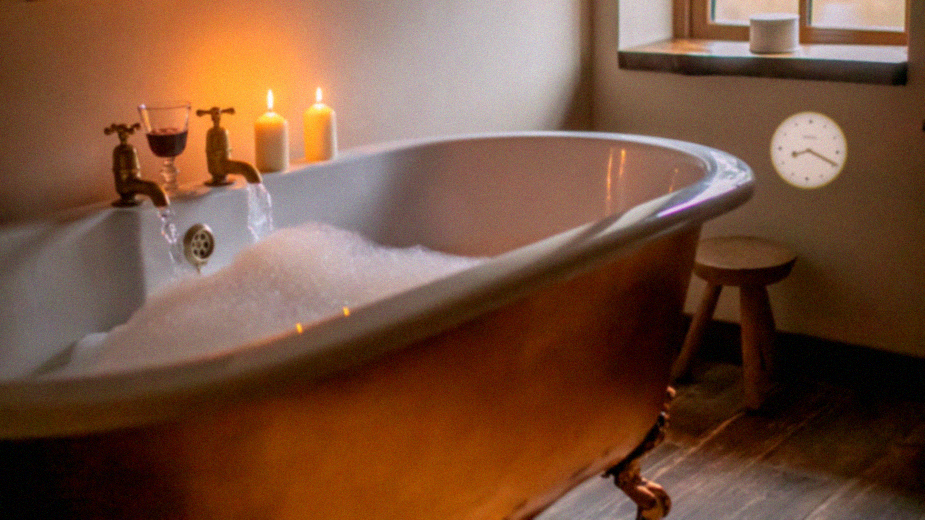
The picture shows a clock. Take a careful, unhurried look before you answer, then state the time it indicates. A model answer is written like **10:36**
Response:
**8:19**
